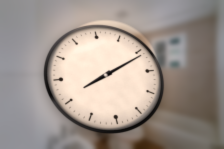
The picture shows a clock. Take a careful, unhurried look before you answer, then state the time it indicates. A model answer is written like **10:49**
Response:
**8:11**
